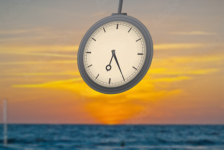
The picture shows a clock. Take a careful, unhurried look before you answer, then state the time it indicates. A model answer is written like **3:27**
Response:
**6:25**
